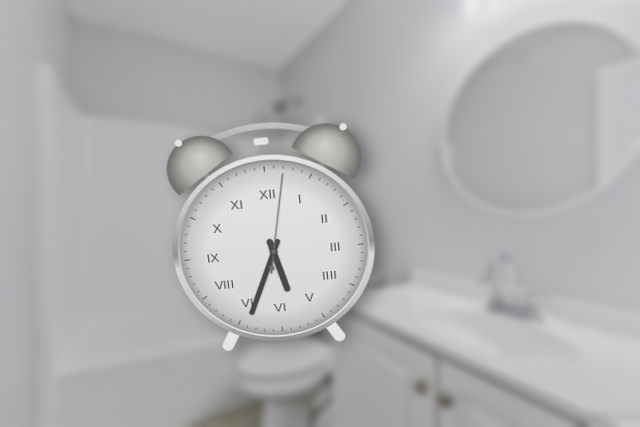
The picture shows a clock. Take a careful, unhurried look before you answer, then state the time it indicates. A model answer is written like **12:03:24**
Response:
**5:34:02**
